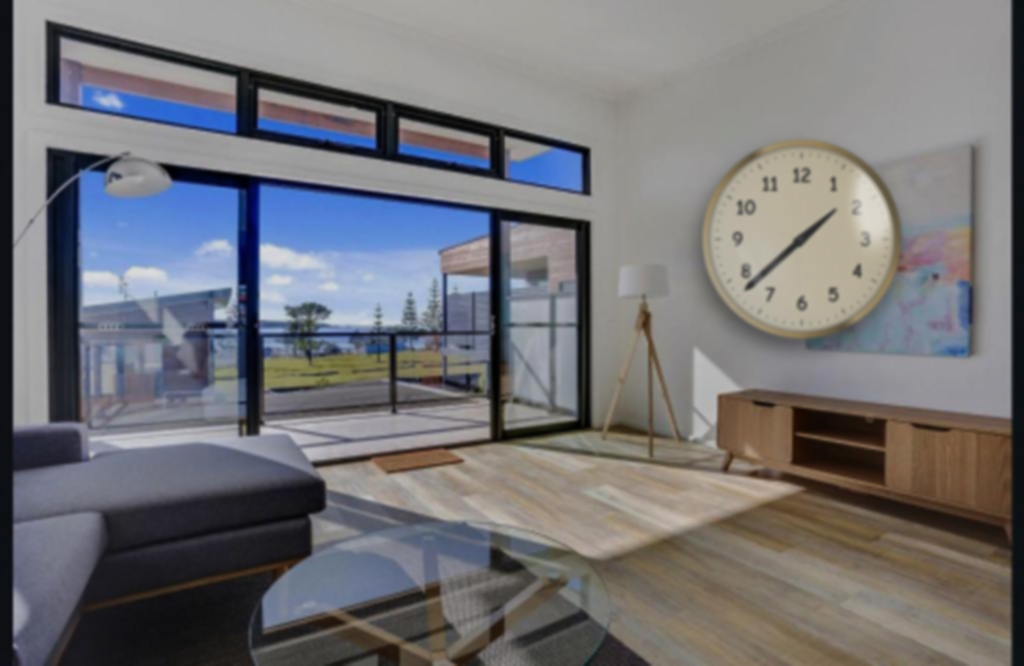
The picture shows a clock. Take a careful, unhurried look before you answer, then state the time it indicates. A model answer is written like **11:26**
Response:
**1:38**
